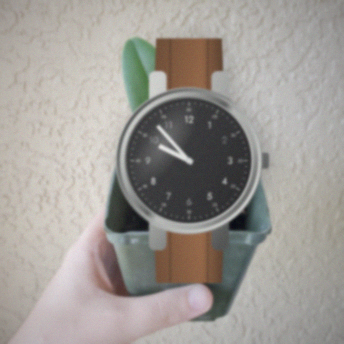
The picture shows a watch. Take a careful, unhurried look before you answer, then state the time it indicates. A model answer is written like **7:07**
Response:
**9:53**
